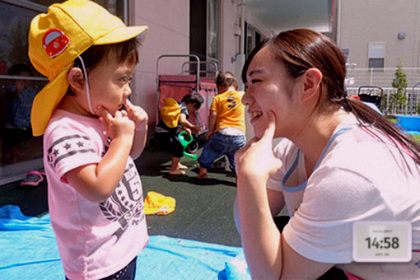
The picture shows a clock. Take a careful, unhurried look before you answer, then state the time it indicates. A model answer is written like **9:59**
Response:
**14:58**
